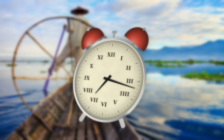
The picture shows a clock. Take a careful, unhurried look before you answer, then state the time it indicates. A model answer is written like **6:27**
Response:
**7:17**
